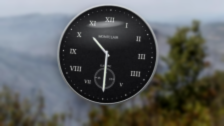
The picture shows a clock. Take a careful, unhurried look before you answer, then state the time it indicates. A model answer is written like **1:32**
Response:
**10:30**
